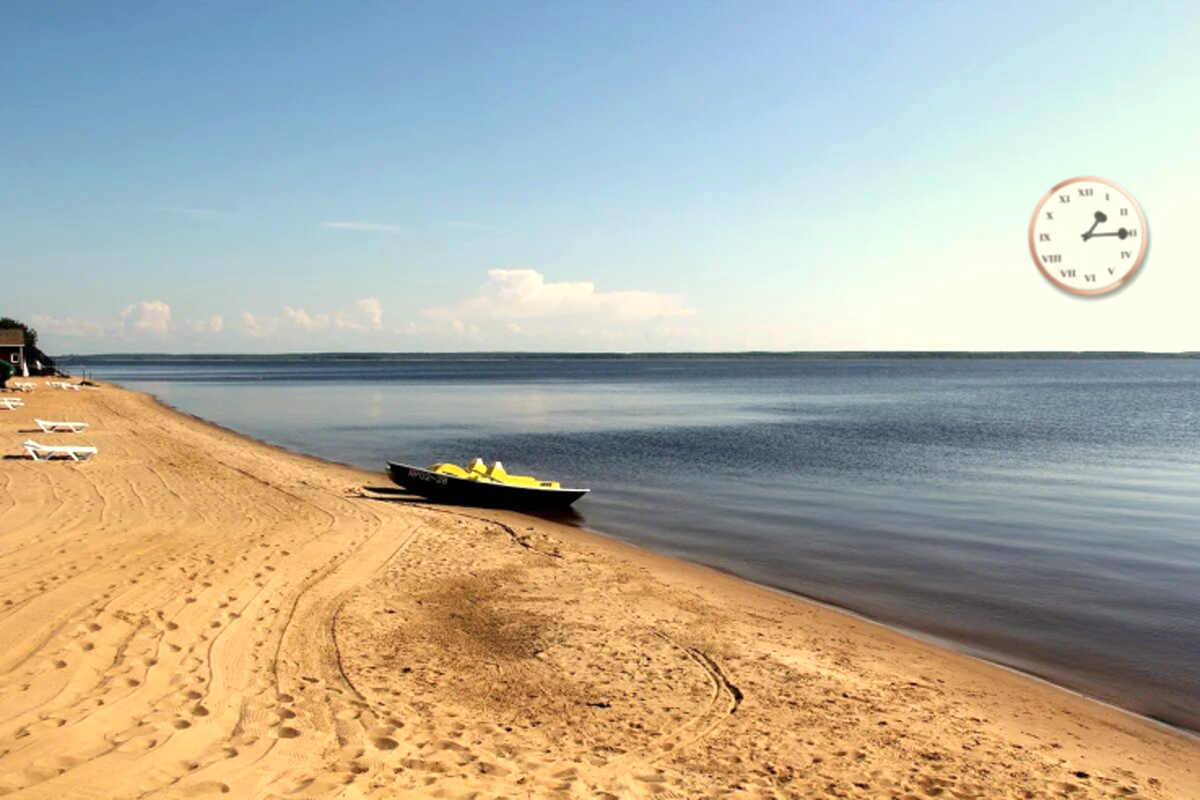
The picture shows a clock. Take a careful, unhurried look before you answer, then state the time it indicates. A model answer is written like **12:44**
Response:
**1:15**
